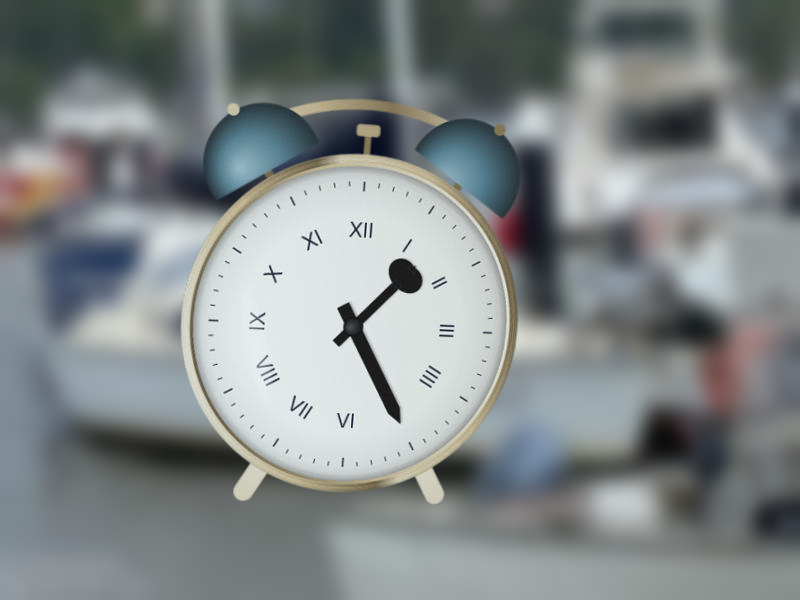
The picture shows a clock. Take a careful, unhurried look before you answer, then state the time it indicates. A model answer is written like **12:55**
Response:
**1:25**
